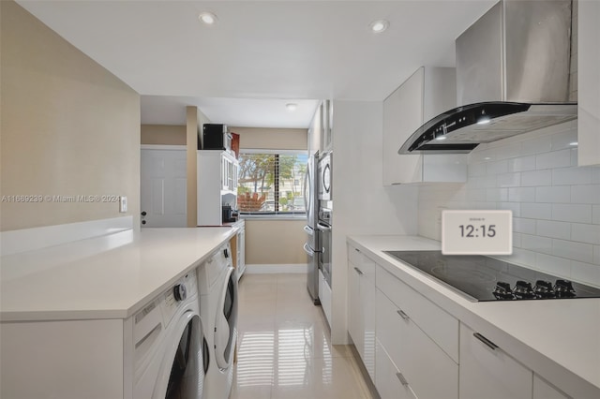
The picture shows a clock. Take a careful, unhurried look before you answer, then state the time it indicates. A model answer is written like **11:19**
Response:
**12:15**
